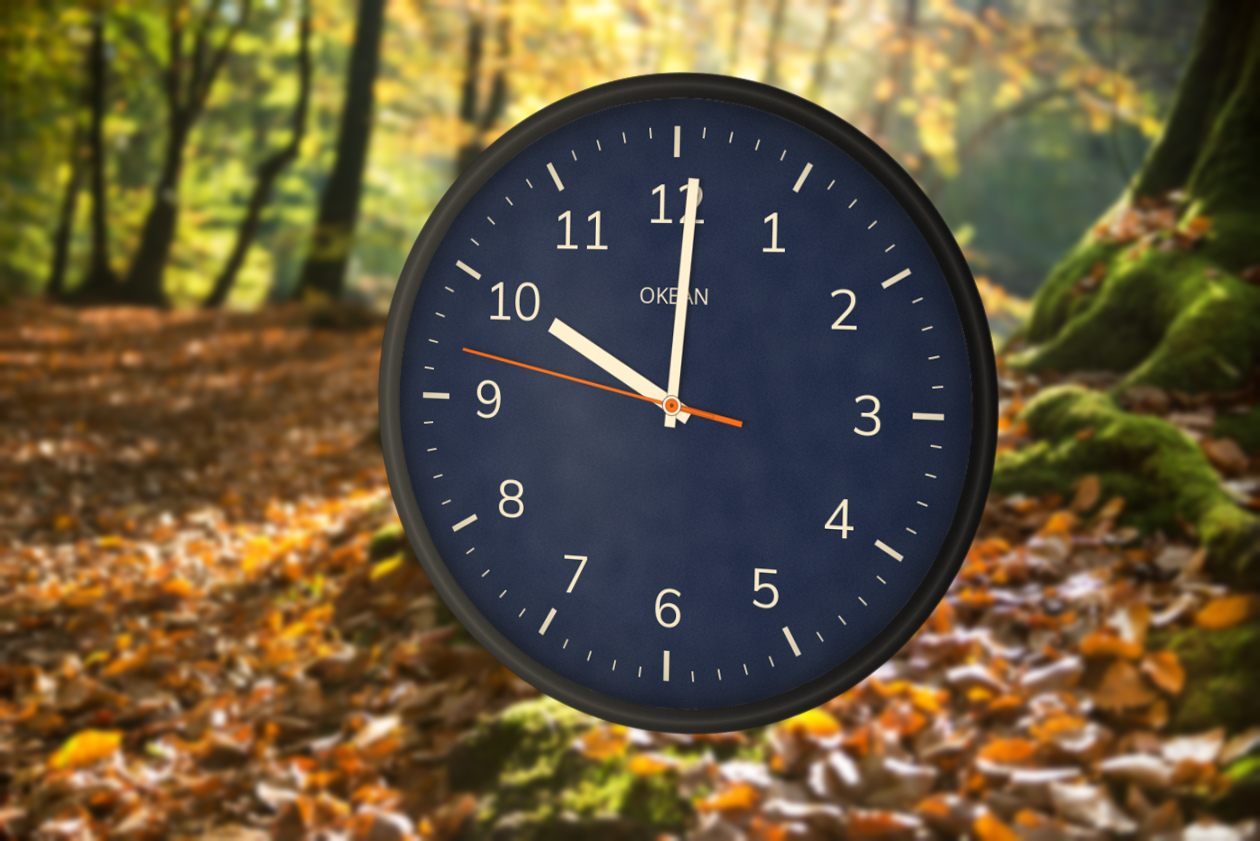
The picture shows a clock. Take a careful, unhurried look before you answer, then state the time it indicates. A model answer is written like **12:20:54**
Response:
**10:00:47**
